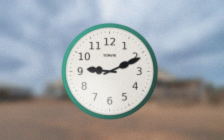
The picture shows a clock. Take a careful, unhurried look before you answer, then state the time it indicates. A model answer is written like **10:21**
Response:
**9:11**
